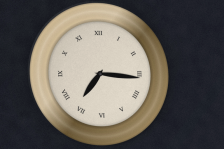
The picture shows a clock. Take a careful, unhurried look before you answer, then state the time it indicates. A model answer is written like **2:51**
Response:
**7:16**
